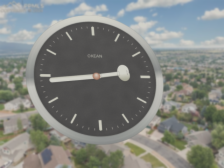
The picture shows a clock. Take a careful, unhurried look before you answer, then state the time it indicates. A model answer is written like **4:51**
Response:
**2:44**
